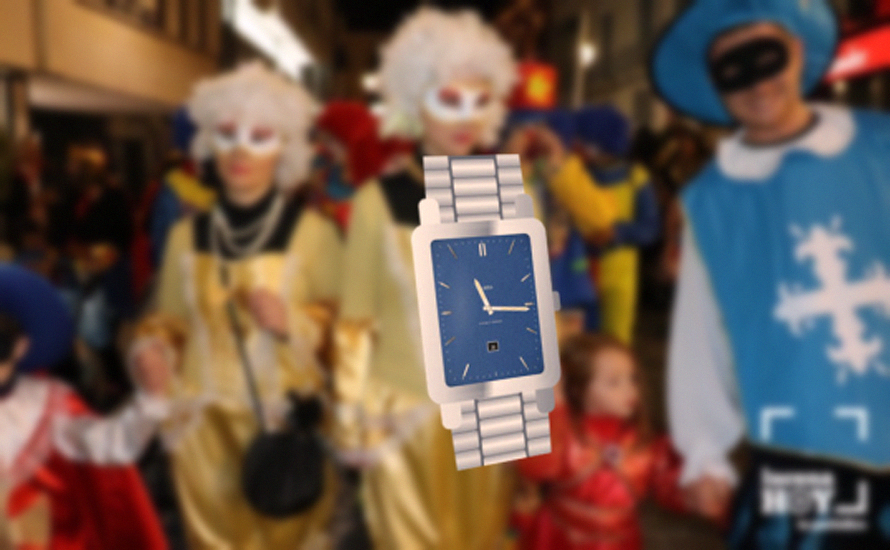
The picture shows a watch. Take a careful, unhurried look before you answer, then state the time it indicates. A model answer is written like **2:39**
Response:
**11:16**
